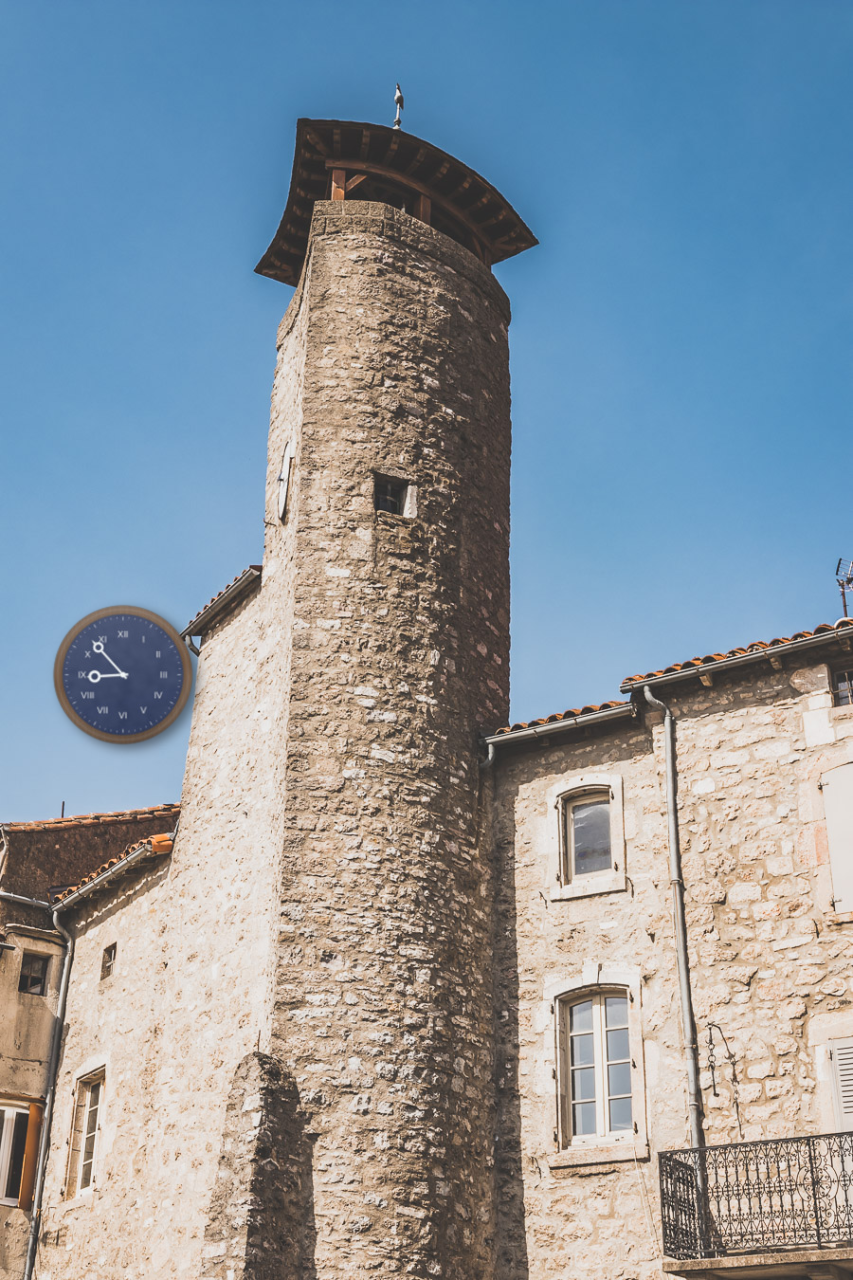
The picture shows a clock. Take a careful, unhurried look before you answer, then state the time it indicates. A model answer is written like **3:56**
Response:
**8:53**
